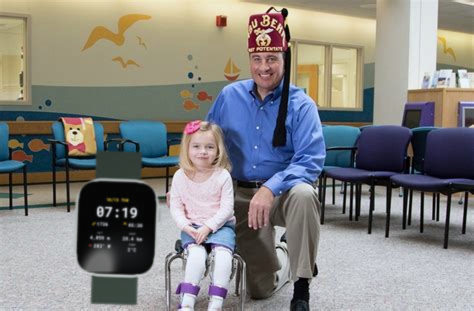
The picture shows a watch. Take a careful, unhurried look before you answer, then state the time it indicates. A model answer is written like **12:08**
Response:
**7:19**
